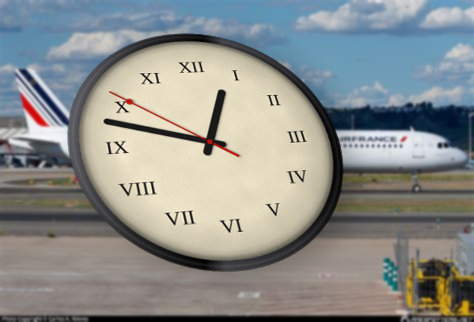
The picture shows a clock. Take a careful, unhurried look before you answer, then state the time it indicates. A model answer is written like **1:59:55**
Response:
**12:47:51**
